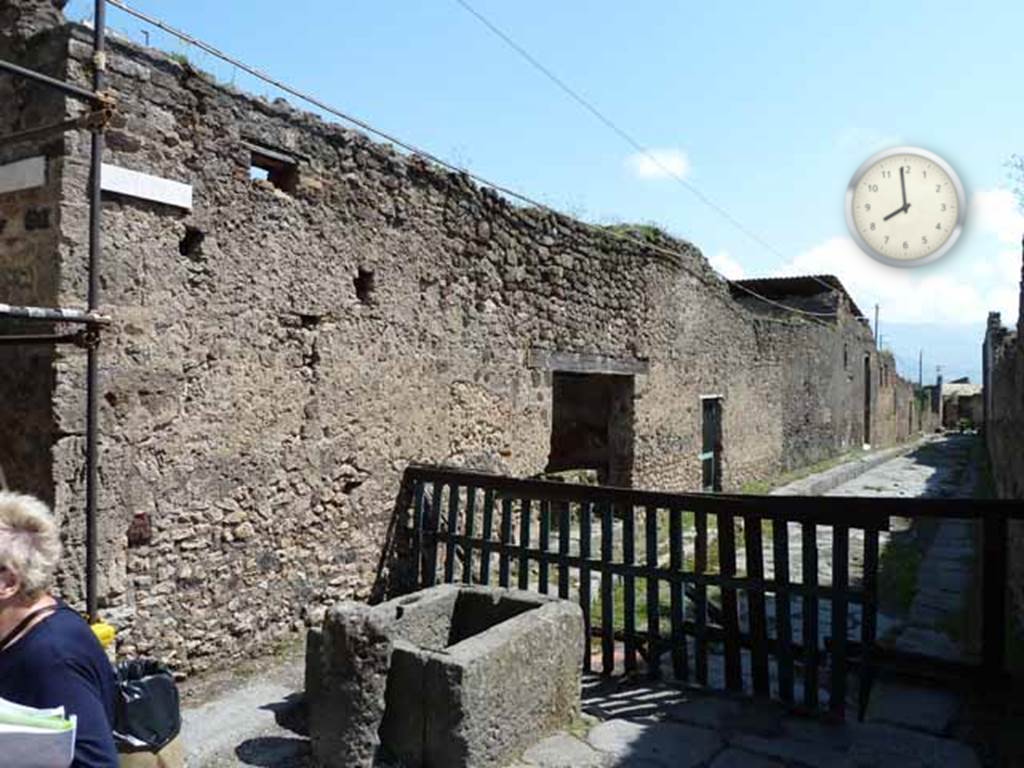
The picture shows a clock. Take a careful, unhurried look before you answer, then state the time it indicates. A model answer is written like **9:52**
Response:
**7:59**
